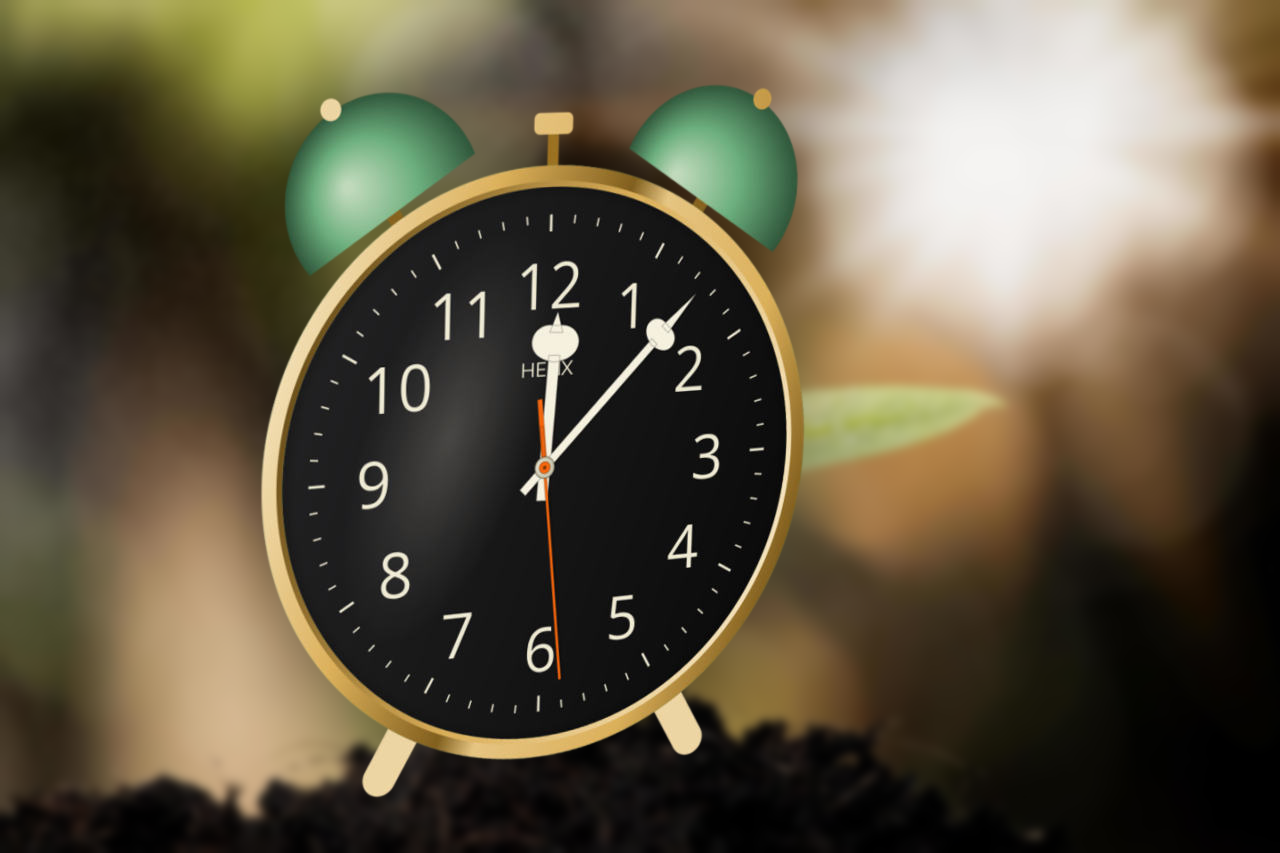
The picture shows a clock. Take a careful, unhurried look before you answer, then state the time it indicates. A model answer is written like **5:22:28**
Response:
**12:07:29**
